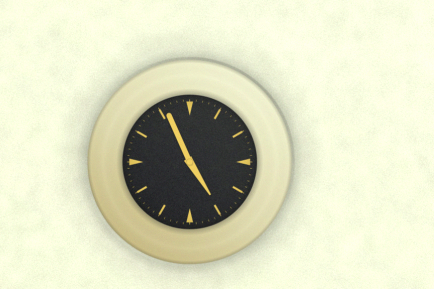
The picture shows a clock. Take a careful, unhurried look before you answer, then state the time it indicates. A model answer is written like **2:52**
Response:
**4:56**
